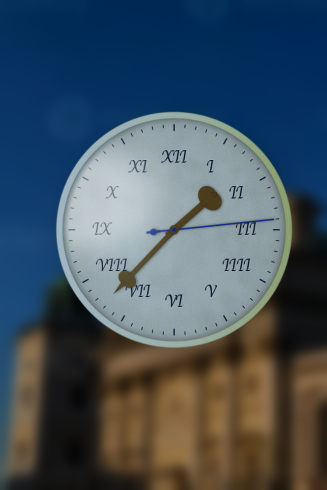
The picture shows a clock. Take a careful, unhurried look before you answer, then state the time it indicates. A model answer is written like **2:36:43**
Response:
**1:37:14**
